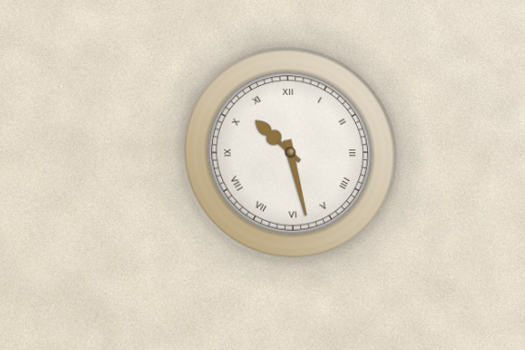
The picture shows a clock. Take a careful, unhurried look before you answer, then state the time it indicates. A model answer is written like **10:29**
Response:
**10:28**
